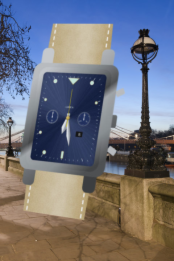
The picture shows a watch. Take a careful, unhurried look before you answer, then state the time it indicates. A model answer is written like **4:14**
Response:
**6:28**
